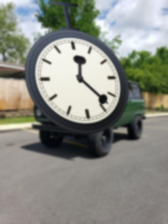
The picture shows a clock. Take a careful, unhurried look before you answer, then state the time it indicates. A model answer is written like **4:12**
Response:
**12:23**
